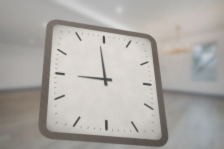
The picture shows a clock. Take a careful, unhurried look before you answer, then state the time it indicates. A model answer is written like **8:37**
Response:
**8:59**
